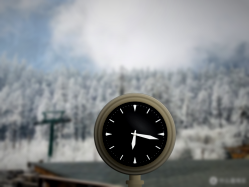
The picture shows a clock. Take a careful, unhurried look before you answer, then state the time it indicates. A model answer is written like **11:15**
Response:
**6:17**
